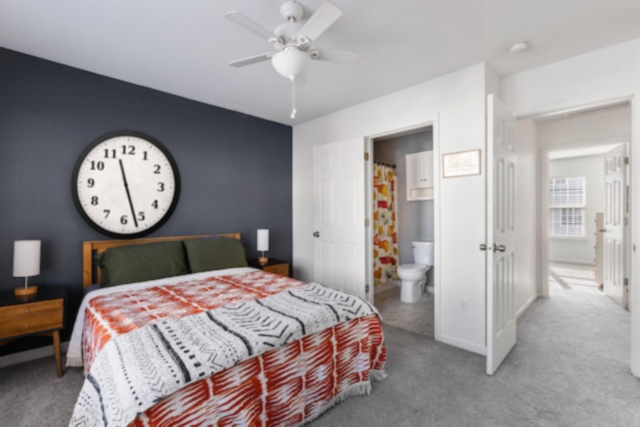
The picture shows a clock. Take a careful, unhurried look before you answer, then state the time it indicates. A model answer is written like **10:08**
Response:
**11:27**
